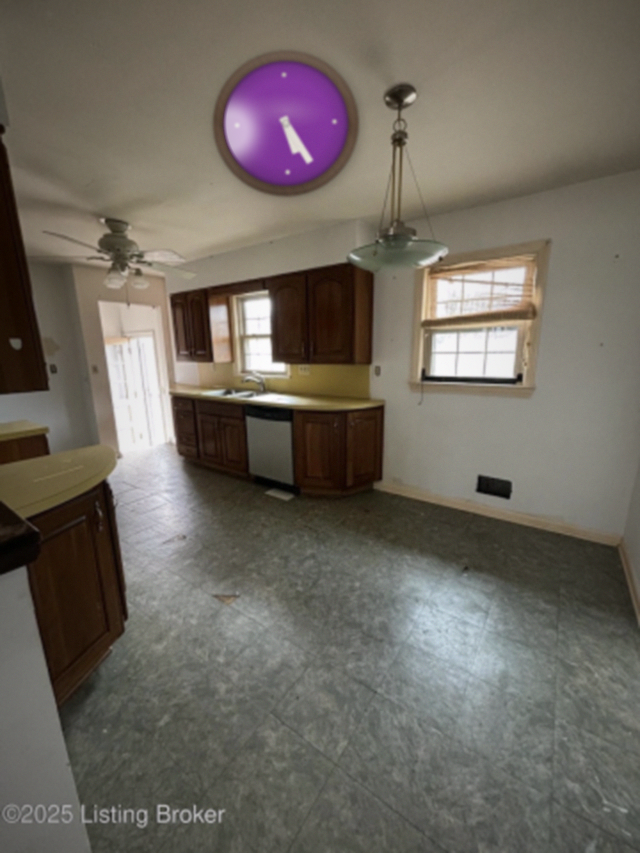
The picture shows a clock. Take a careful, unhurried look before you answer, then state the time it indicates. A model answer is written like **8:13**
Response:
**5:25**
